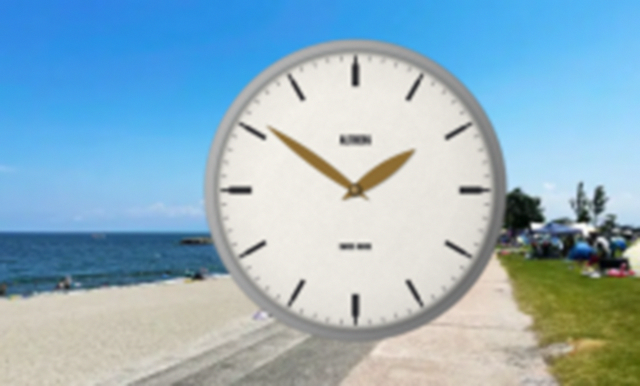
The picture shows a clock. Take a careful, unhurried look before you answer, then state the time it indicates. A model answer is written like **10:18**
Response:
**1:51**
